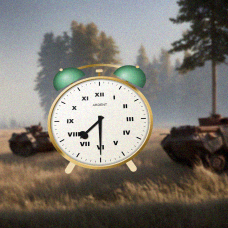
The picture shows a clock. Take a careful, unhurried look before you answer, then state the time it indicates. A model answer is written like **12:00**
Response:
**7:30**
